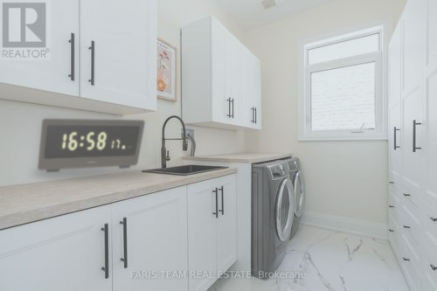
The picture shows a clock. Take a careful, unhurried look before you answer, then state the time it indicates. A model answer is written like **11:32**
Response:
**16:58**
